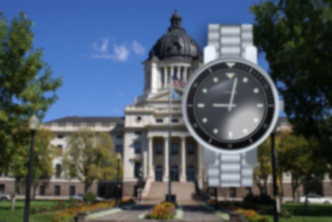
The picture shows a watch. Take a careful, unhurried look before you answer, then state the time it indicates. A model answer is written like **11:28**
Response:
**9:02**
